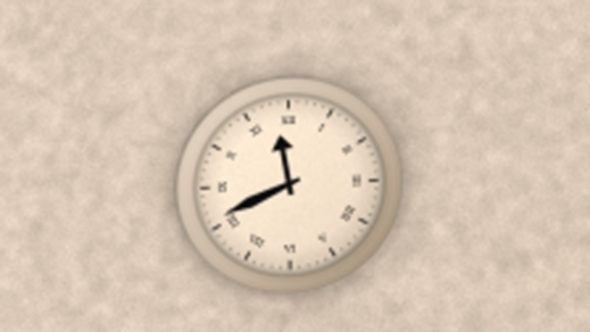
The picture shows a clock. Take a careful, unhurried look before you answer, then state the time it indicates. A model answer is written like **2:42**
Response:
**11:41**
